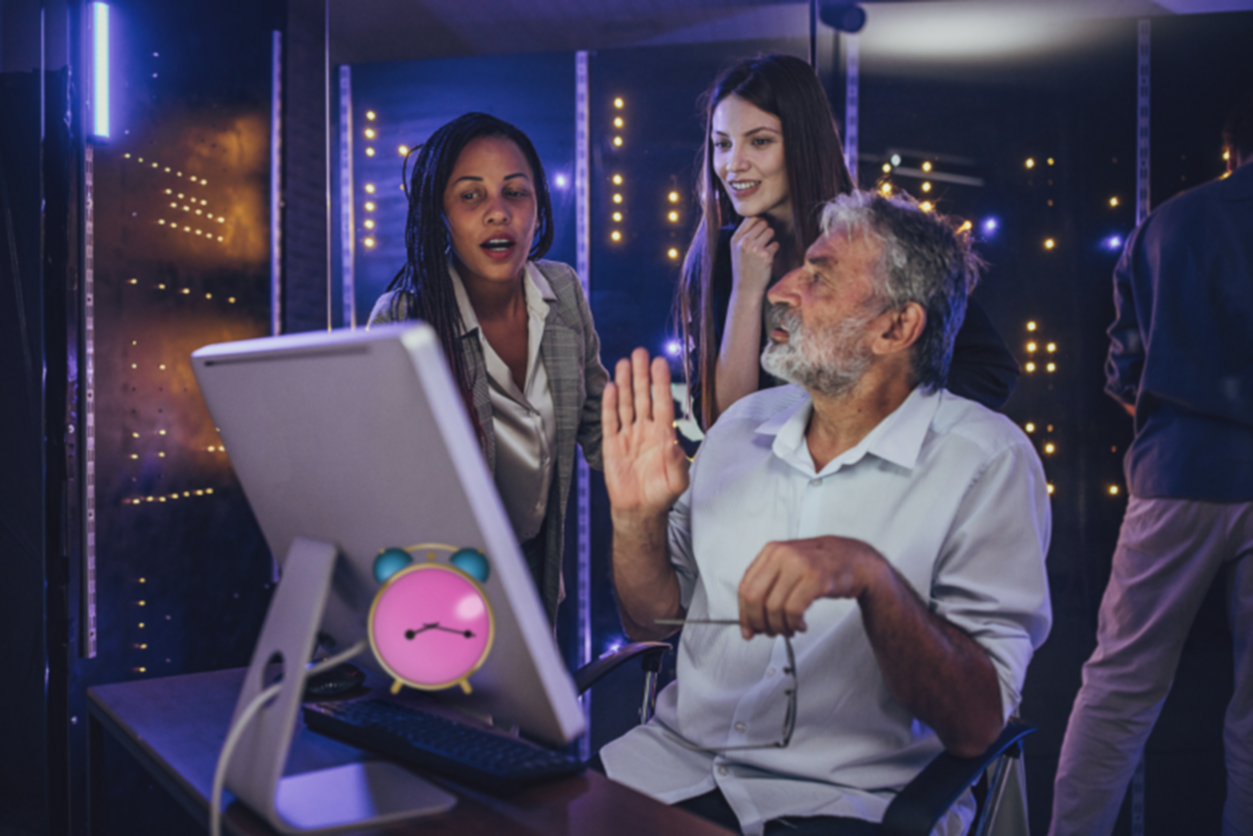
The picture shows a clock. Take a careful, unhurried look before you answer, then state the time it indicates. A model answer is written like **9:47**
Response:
**8:17**
